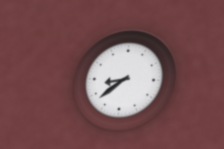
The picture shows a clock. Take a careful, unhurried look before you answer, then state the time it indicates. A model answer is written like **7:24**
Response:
**8:38**
